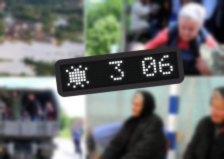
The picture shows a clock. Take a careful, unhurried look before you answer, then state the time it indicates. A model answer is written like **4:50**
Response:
**3:06**
